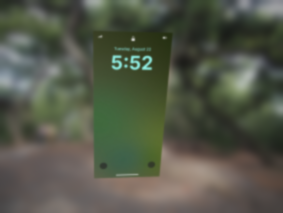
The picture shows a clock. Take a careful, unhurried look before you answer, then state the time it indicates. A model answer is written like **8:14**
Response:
**5:52**
